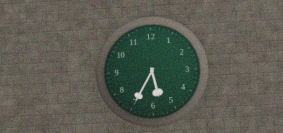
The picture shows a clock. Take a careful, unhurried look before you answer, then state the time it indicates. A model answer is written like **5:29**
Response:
**5:35**
